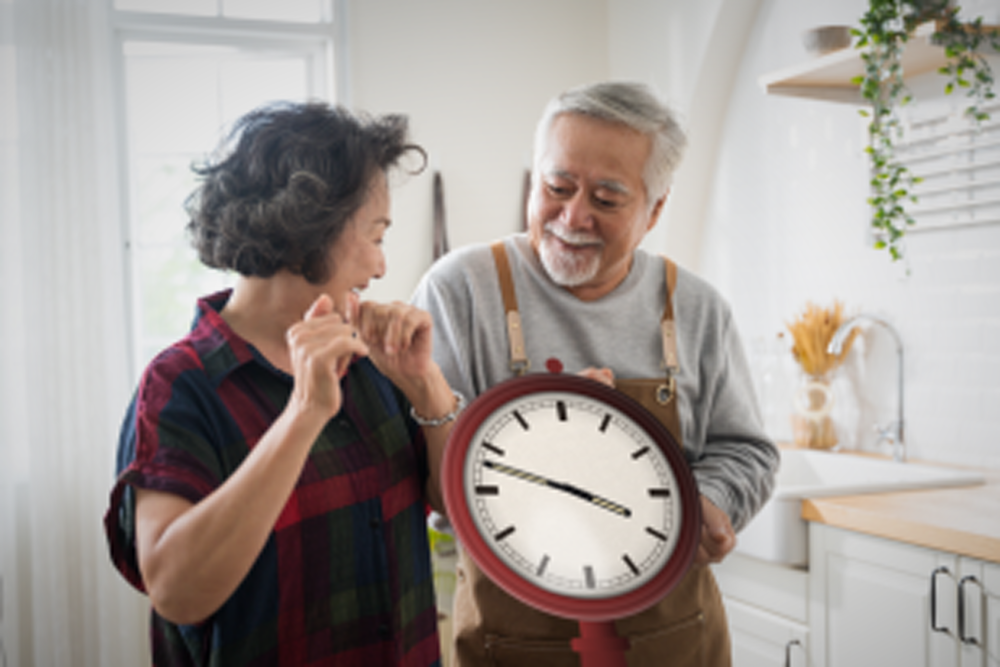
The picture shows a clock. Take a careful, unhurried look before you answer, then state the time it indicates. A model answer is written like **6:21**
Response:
**3:48**
